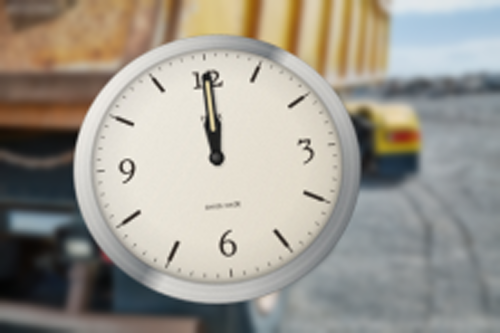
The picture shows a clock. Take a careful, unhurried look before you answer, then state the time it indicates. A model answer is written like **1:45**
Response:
**12:00**
